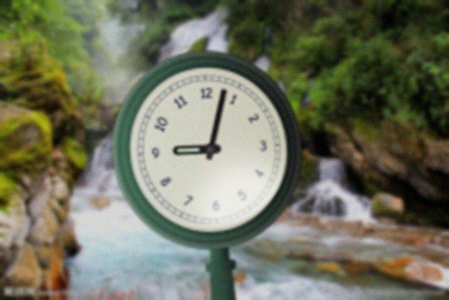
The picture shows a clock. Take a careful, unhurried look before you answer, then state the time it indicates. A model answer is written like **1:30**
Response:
**9:03**
